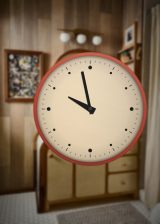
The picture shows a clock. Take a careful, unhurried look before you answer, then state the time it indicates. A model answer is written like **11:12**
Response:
**9:58**
